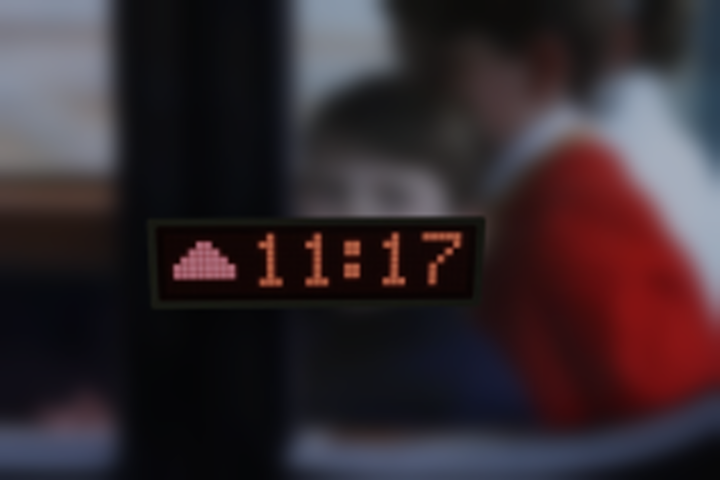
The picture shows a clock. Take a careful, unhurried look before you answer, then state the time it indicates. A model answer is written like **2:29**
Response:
**11:17**
